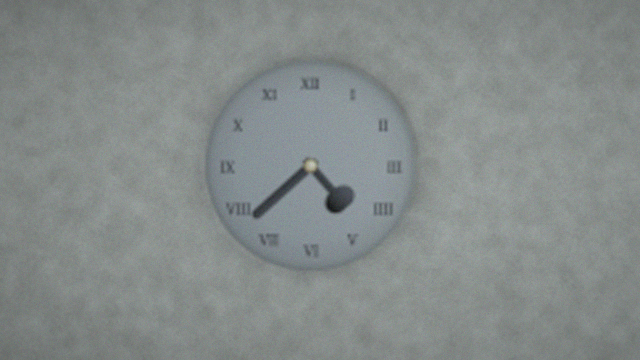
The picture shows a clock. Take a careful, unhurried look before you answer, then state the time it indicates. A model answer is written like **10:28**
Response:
**4:38**
